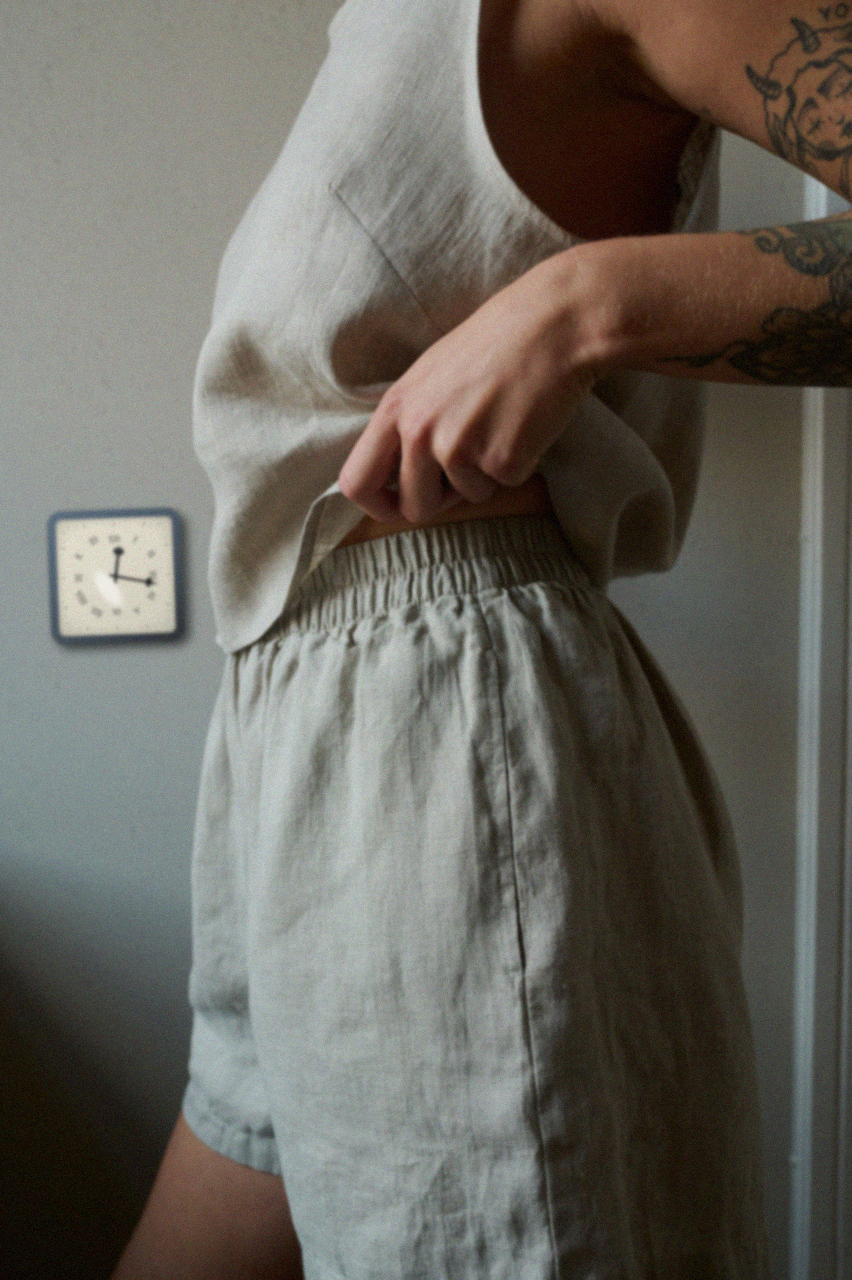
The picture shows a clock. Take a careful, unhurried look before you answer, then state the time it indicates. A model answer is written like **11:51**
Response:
**12:17**
